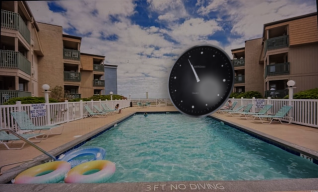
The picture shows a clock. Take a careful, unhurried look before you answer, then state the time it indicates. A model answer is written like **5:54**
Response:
**10:54**
